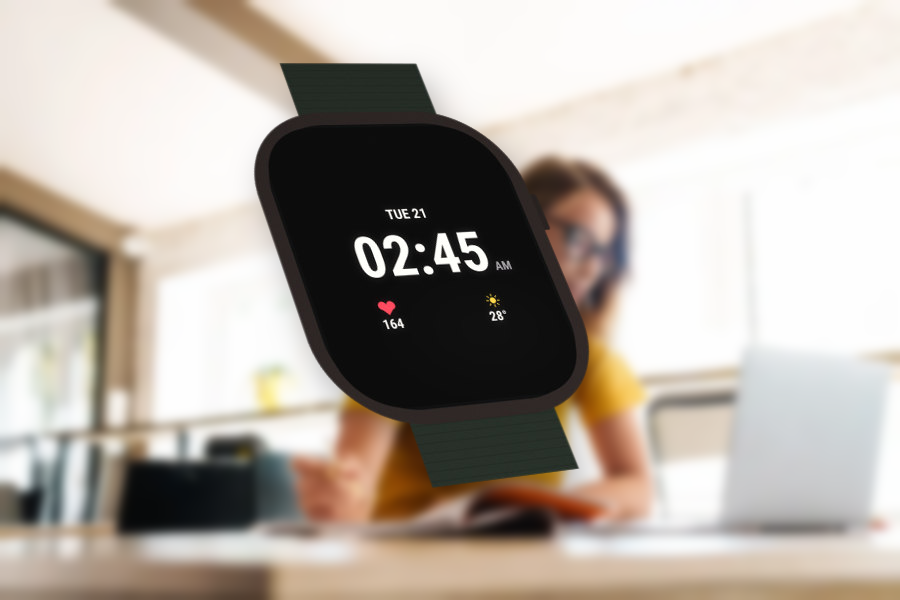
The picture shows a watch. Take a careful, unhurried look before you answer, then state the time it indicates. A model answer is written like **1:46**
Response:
**2:45**
